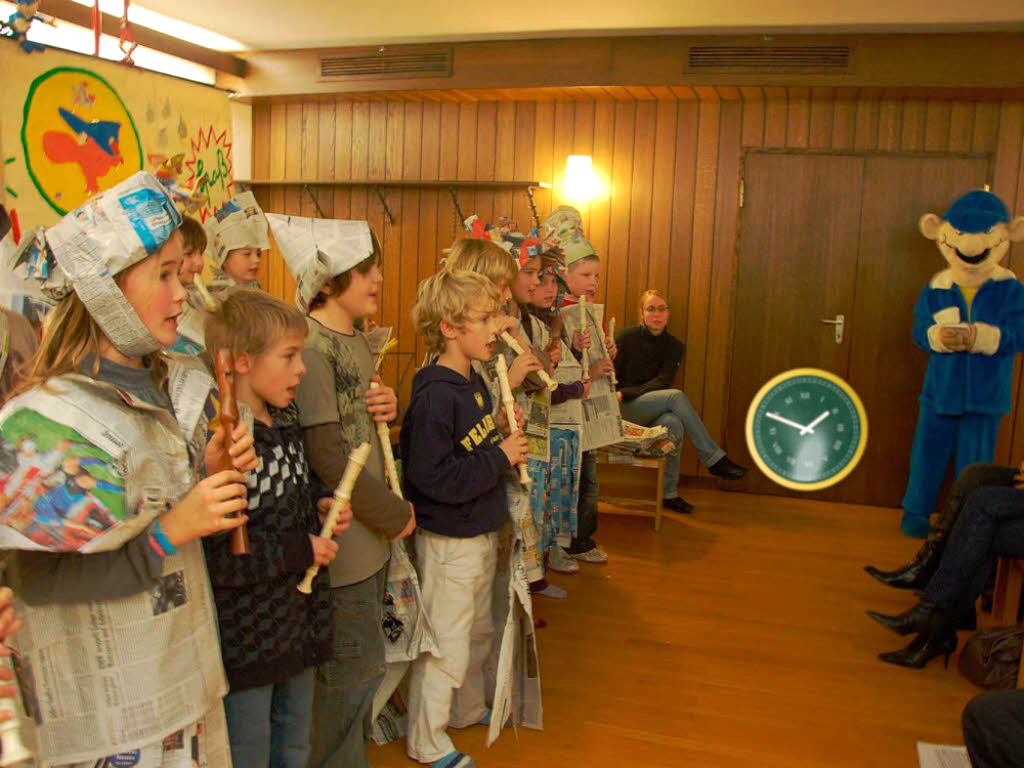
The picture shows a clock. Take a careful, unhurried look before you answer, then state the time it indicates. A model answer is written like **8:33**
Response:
**1:49**
